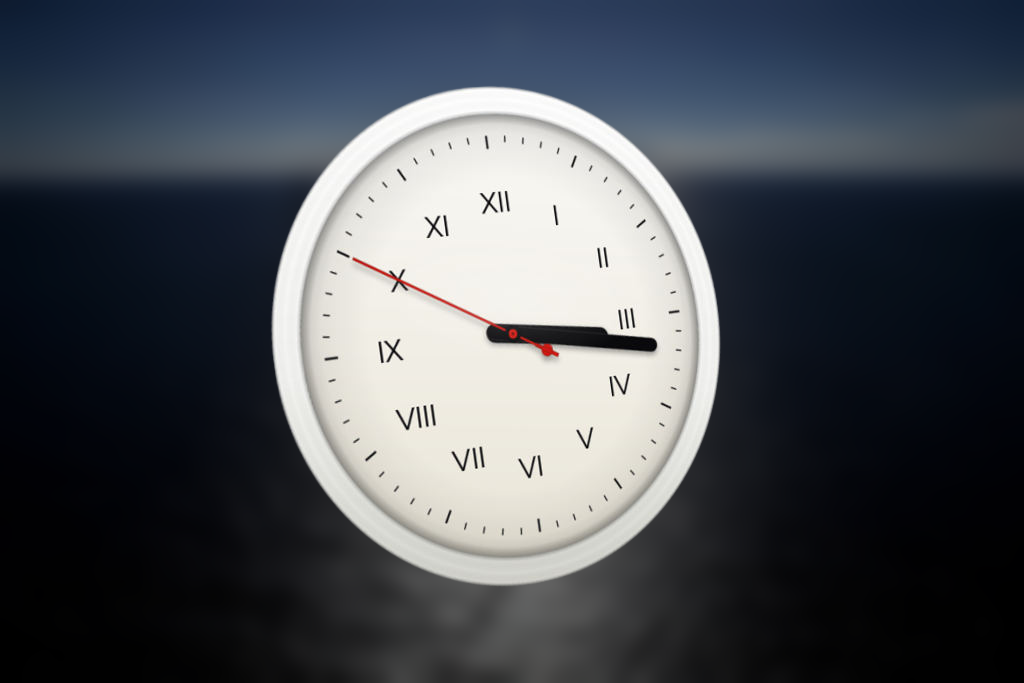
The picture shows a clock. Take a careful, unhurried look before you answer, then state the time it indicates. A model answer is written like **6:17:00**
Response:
**3:16:50**
